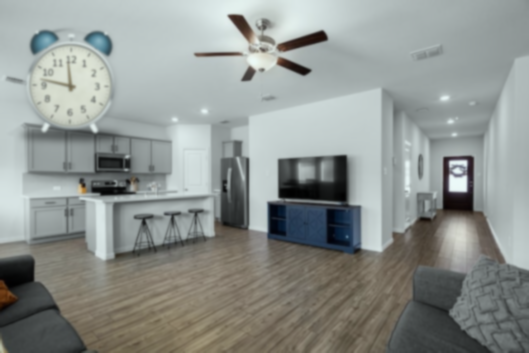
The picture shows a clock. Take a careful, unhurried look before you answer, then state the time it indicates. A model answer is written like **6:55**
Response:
**11:47**
